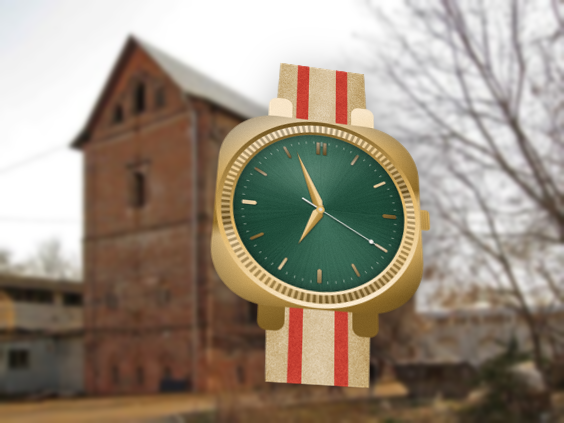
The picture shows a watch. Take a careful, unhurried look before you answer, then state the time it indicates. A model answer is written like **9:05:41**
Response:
**6:56:20**
